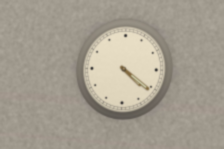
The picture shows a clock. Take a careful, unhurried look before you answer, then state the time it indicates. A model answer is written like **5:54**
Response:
**4:21**
